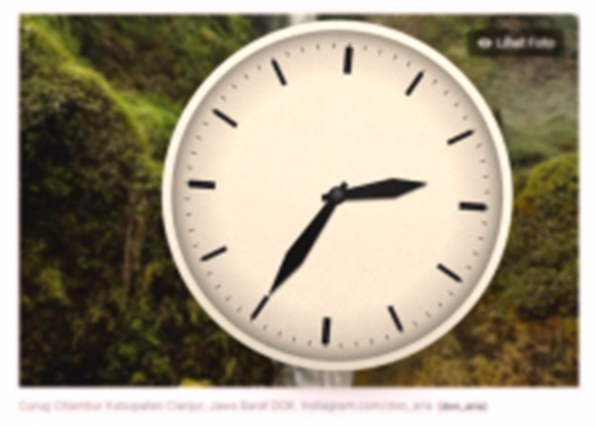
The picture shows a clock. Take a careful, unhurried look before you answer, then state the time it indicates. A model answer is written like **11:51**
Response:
**2:35**
